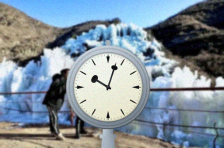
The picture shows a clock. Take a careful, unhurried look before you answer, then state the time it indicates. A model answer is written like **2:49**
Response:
**10:03**
